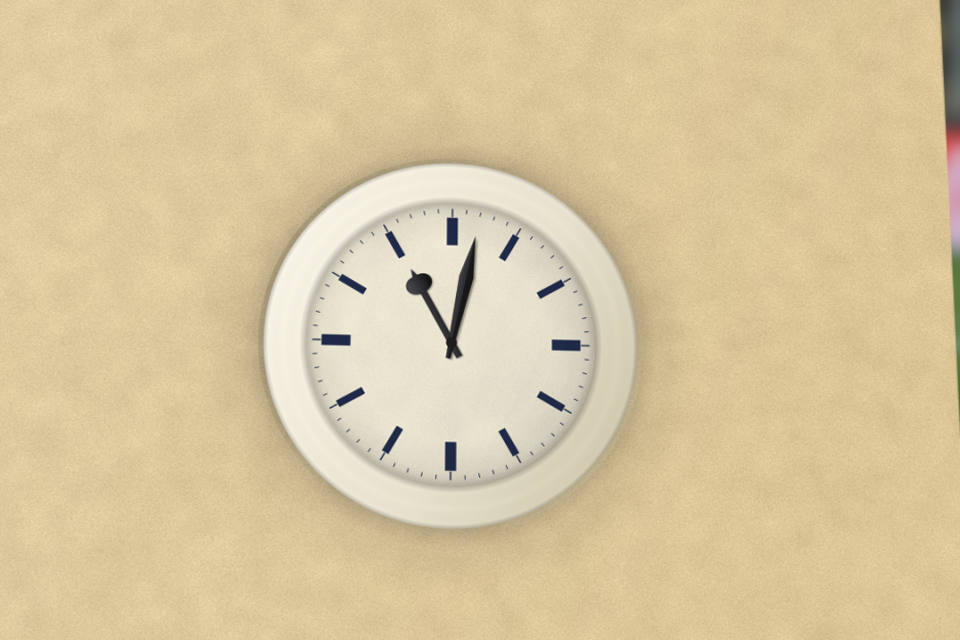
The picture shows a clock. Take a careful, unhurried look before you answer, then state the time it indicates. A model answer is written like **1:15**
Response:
**11:02**
